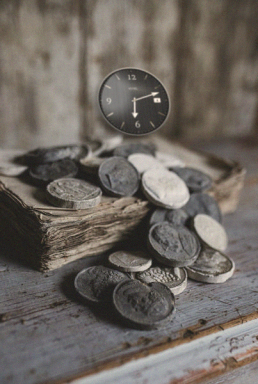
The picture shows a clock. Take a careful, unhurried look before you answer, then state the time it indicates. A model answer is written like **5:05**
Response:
**6:12**
